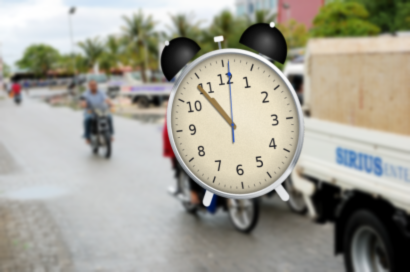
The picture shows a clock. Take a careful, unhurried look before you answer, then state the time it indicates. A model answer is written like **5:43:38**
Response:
**10:54:01**
